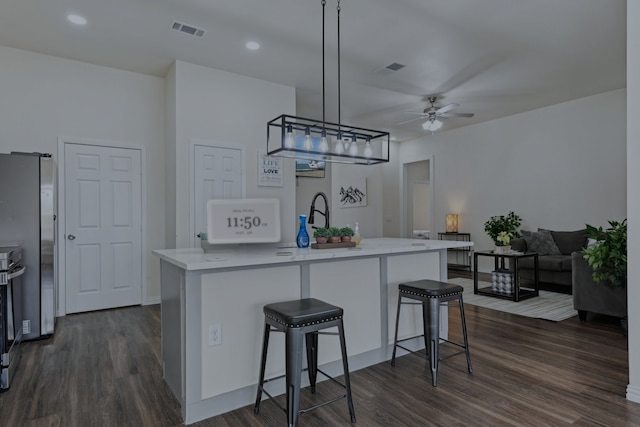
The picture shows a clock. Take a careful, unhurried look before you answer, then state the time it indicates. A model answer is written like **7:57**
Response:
**11:50**
